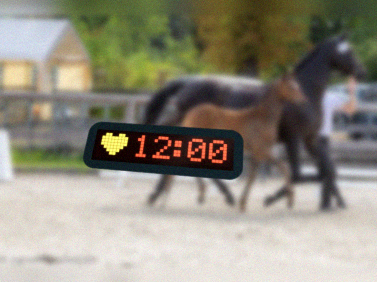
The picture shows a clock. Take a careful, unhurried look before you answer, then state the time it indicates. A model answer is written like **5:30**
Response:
**12:00**
